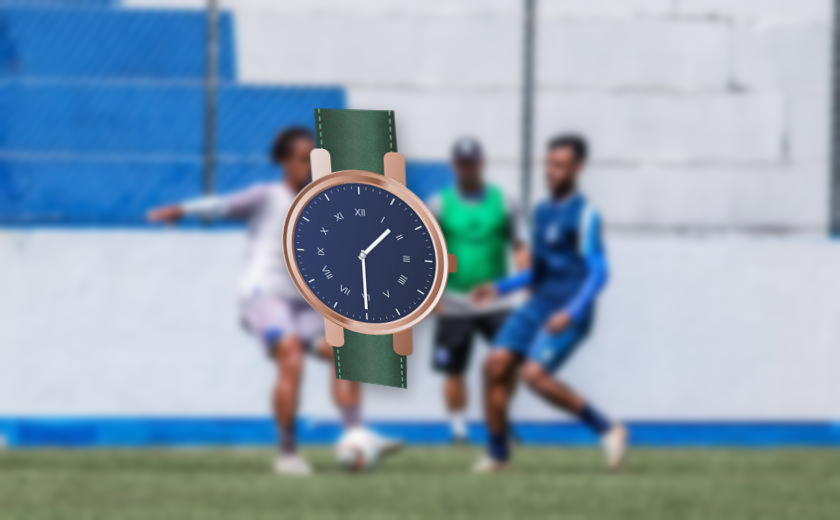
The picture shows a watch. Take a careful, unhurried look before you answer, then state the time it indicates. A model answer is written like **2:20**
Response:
**1:30**
